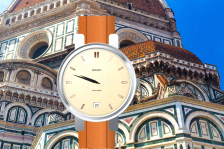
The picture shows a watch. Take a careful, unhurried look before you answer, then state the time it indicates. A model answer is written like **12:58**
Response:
**9:48**
